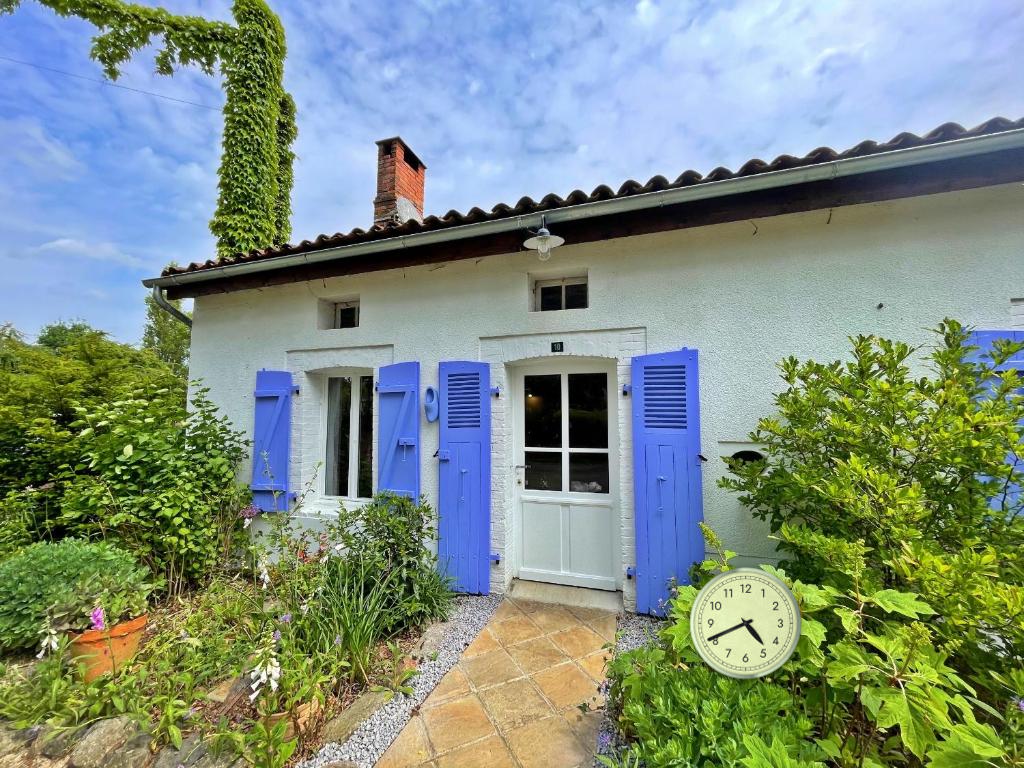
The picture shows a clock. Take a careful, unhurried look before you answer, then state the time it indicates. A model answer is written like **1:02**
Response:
**4:41**
